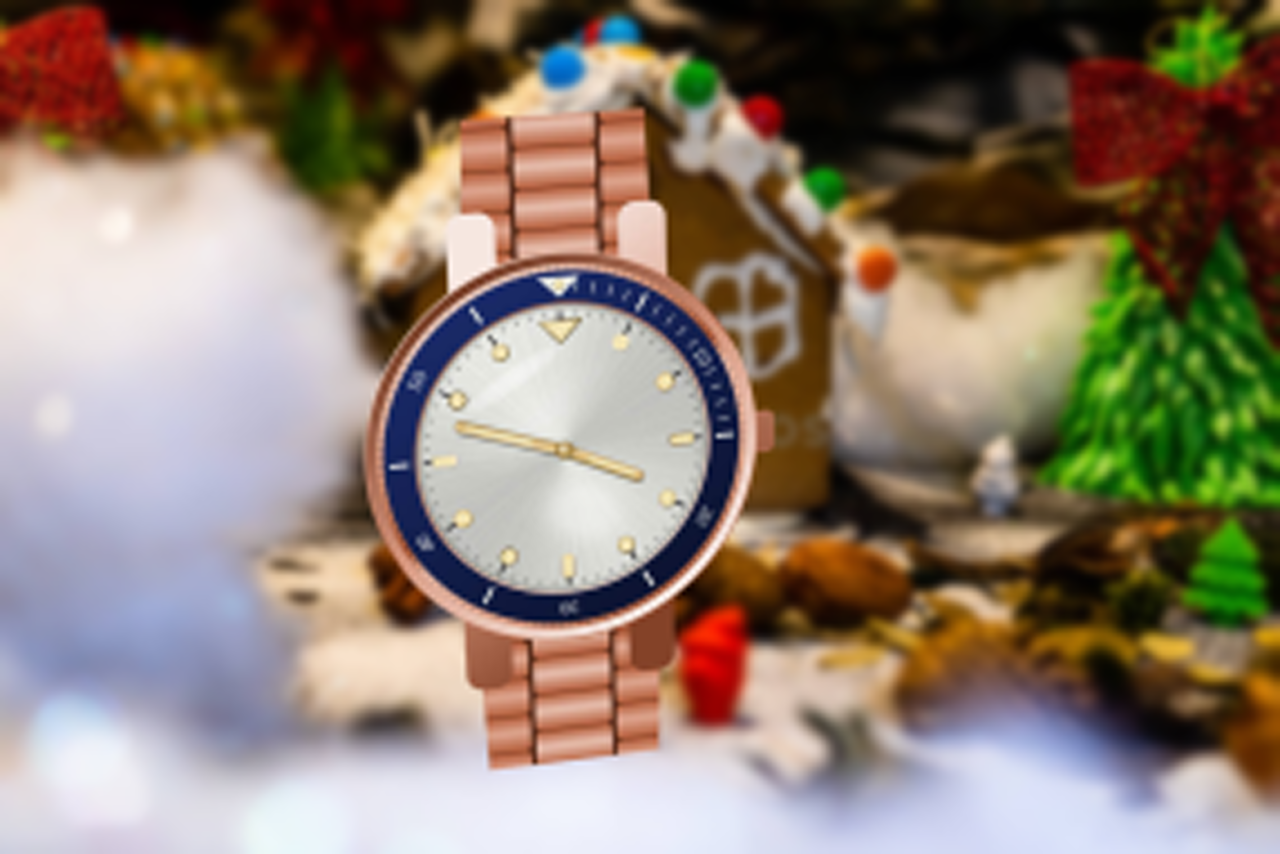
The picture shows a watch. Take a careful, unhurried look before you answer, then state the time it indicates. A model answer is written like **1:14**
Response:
**3:48**
